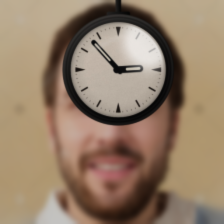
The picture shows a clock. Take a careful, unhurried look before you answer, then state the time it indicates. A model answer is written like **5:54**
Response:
**2:53**
